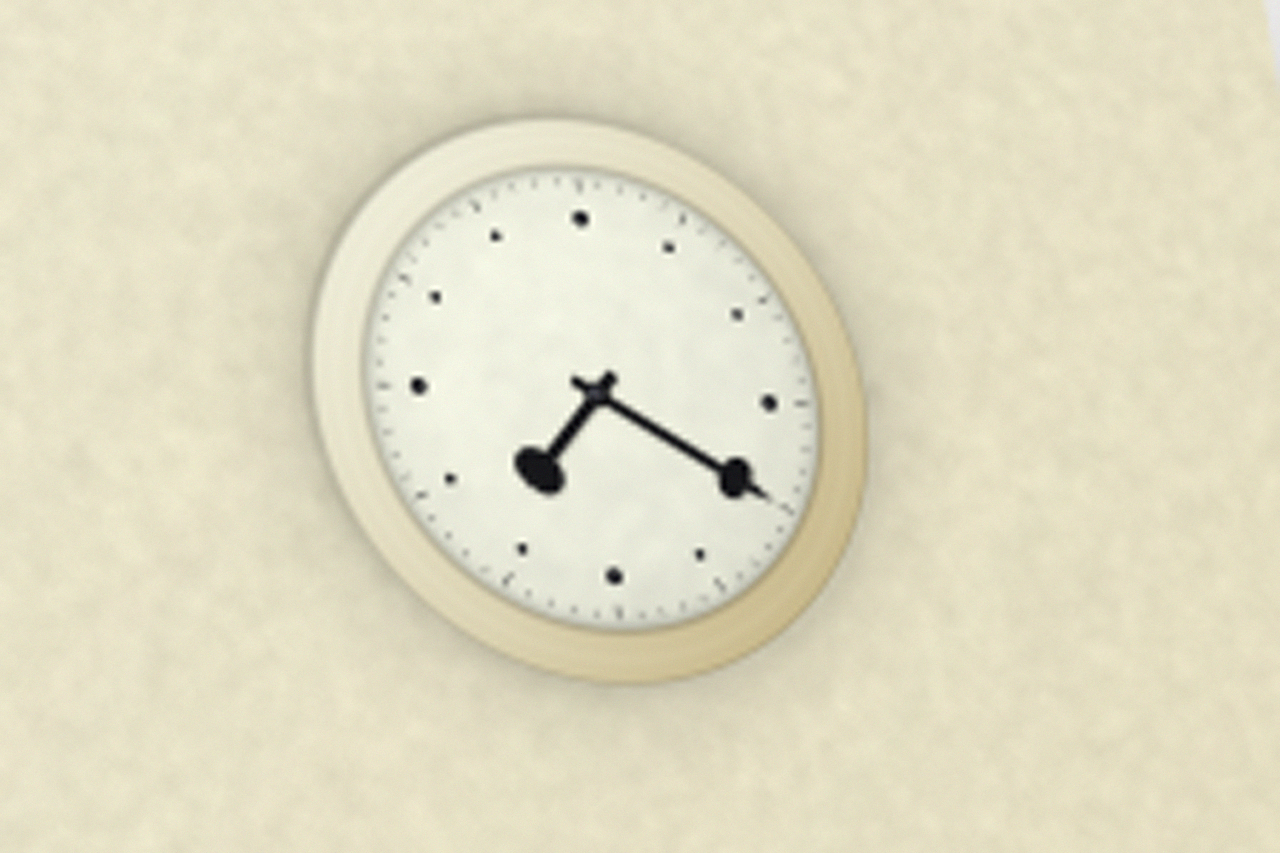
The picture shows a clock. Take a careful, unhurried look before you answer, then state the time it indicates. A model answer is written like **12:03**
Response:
**7:20**
